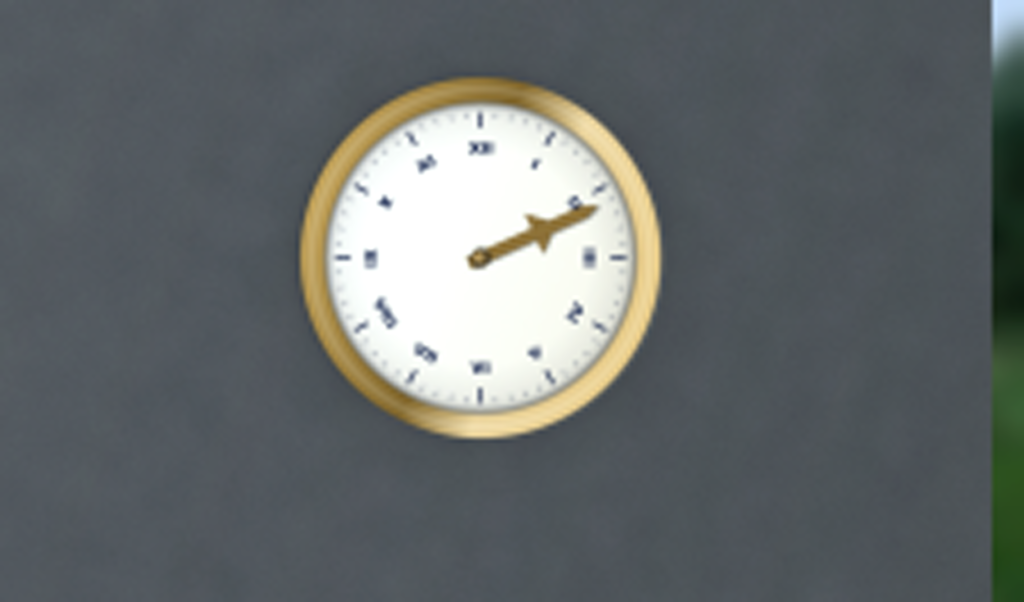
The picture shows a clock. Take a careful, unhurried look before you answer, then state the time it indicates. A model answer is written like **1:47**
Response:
**2:11**
